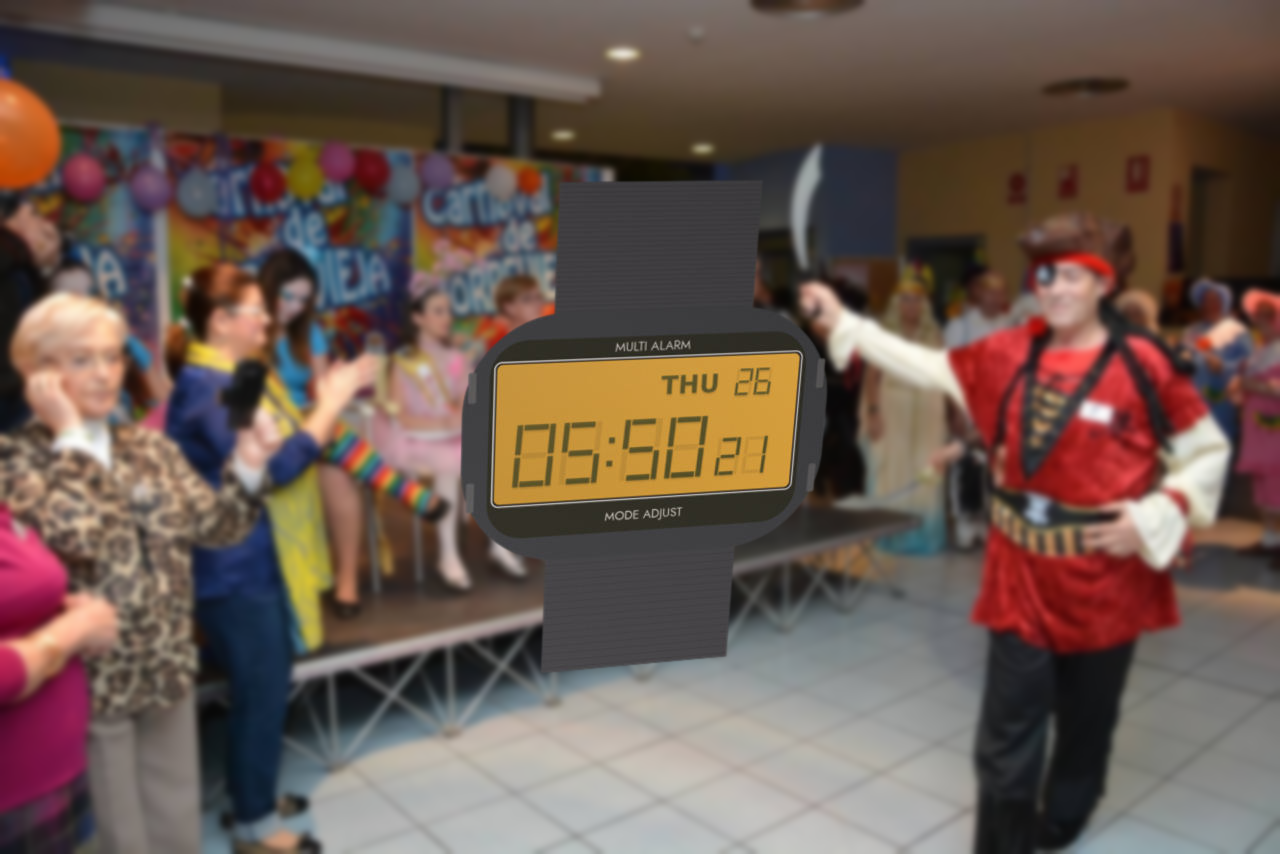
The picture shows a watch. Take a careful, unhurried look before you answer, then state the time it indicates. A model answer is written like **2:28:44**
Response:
**5:50:21**
